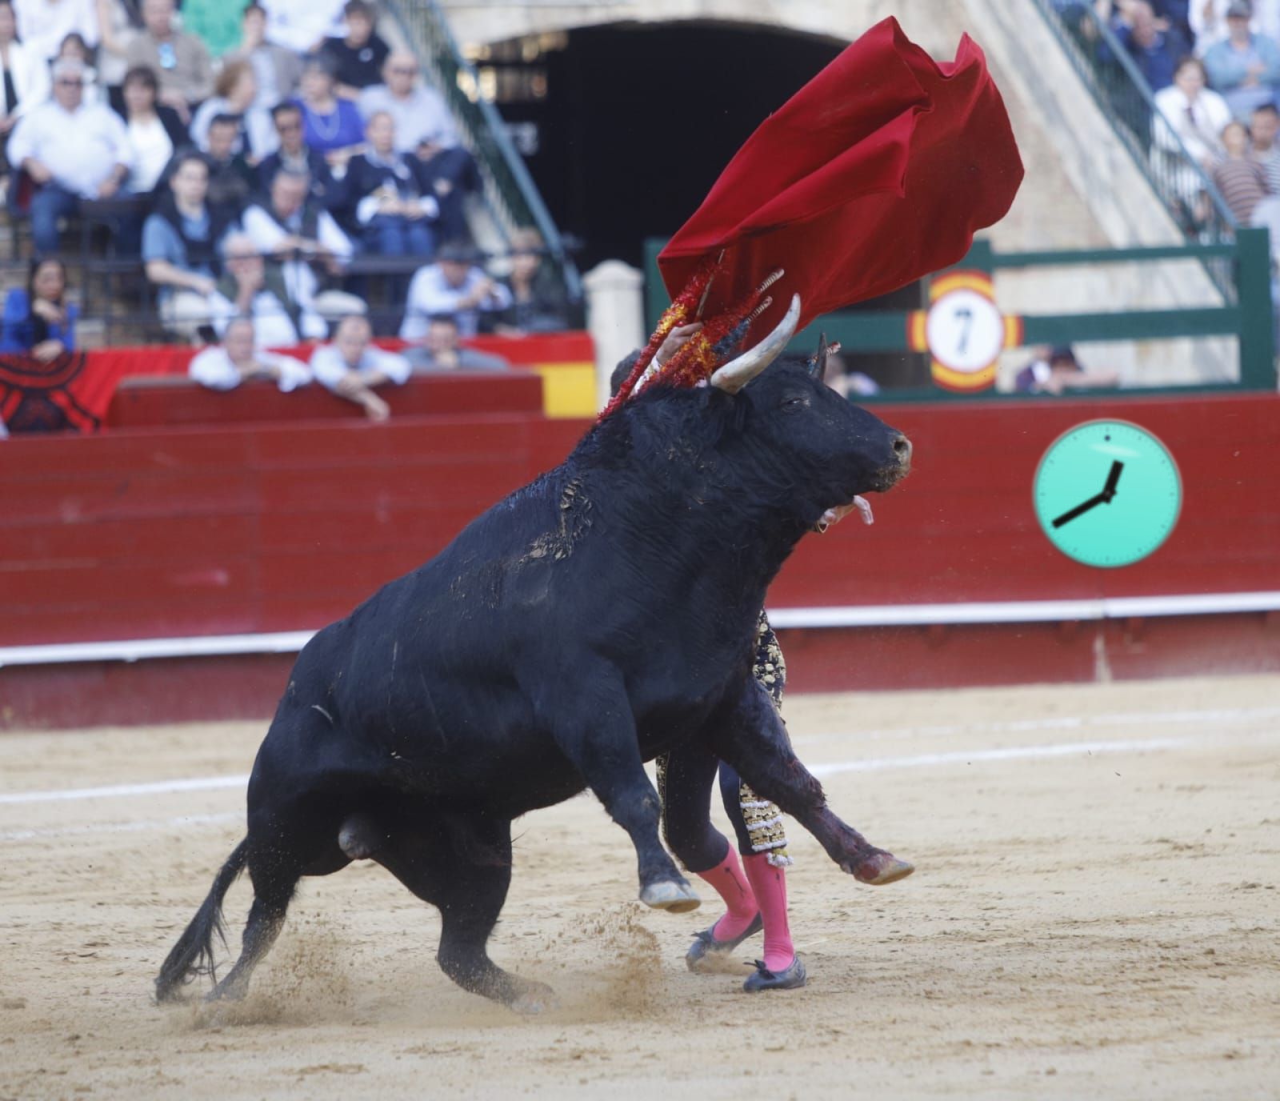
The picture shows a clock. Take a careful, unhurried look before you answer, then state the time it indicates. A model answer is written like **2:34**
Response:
**12:40**
